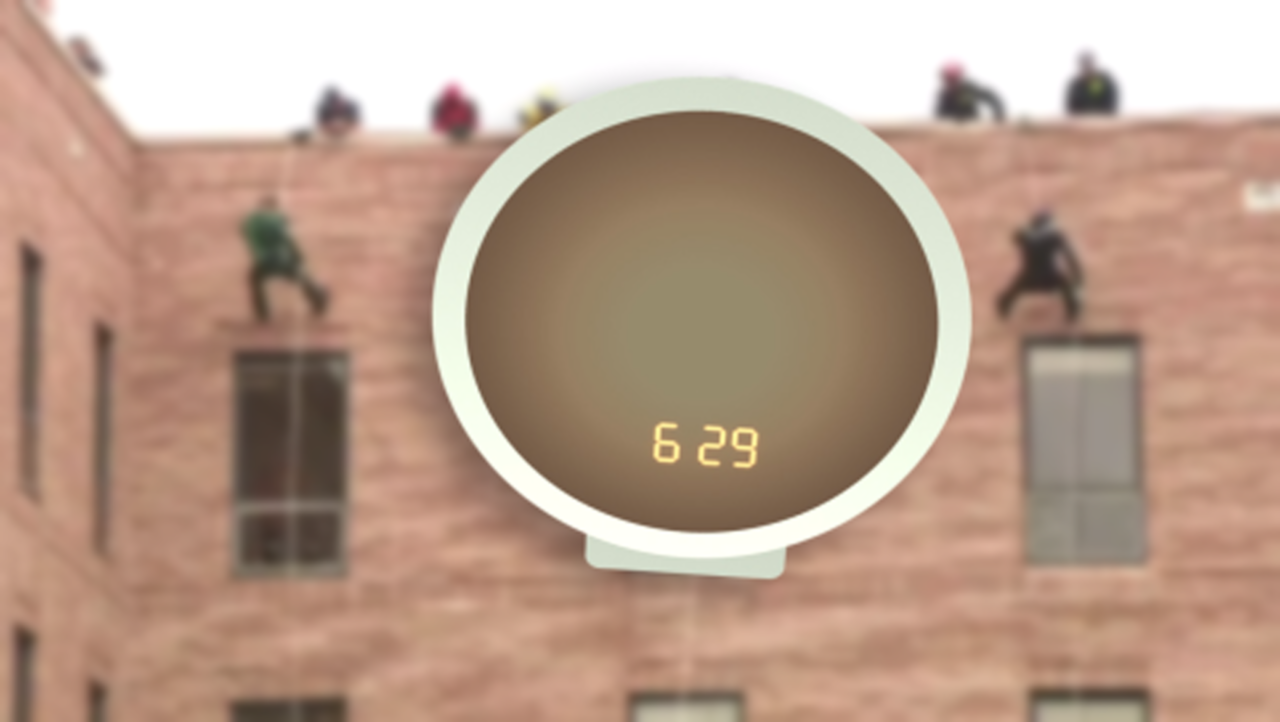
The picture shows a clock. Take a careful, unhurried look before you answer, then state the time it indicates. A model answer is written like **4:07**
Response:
**6:29**
